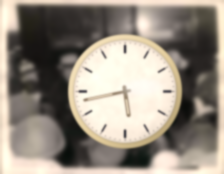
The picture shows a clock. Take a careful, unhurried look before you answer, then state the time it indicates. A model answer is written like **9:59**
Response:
**5:43**
